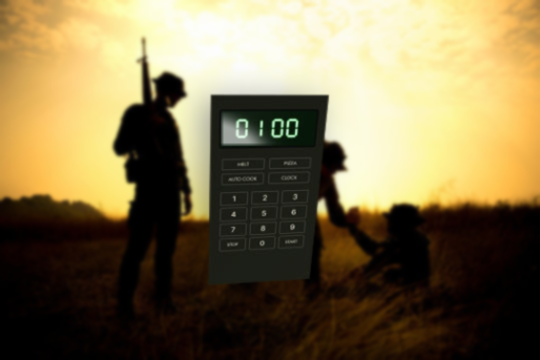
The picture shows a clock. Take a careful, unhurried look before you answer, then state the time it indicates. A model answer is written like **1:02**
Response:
**1:00**
